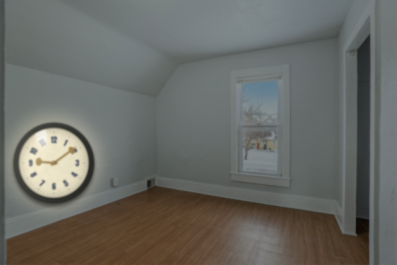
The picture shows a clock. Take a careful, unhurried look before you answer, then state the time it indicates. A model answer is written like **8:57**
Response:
**9:09**
